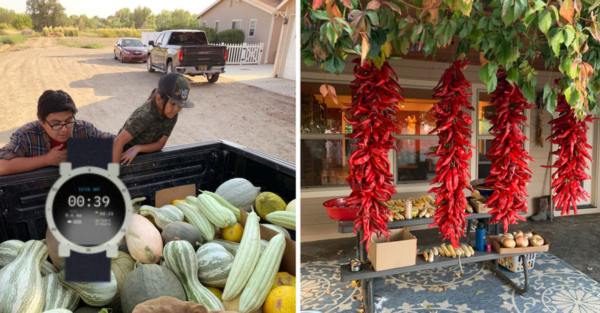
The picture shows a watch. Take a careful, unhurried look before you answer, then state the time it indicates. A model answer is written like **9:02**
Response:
**0:39**
